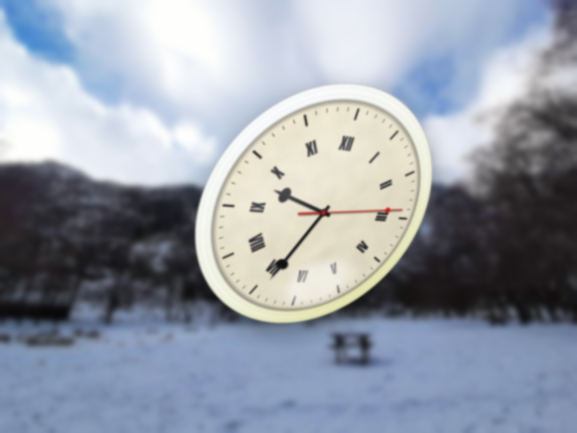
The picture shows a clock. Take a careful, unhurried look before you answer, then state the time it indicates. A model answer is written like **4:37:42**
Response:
**9:34:14**
